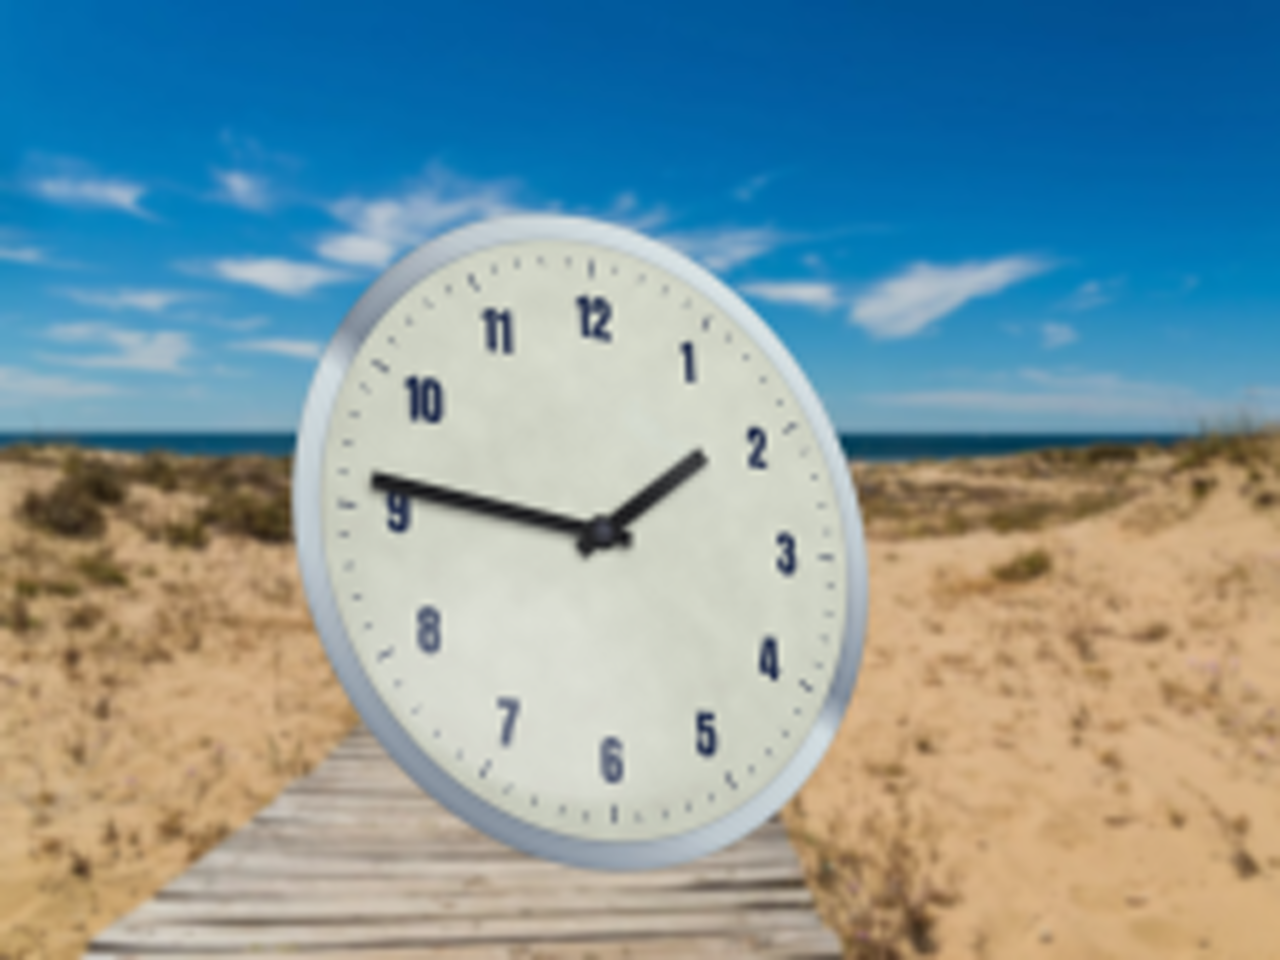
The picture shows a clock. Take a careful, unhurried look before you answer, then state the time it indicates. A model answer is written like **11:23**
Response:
**1:46**
